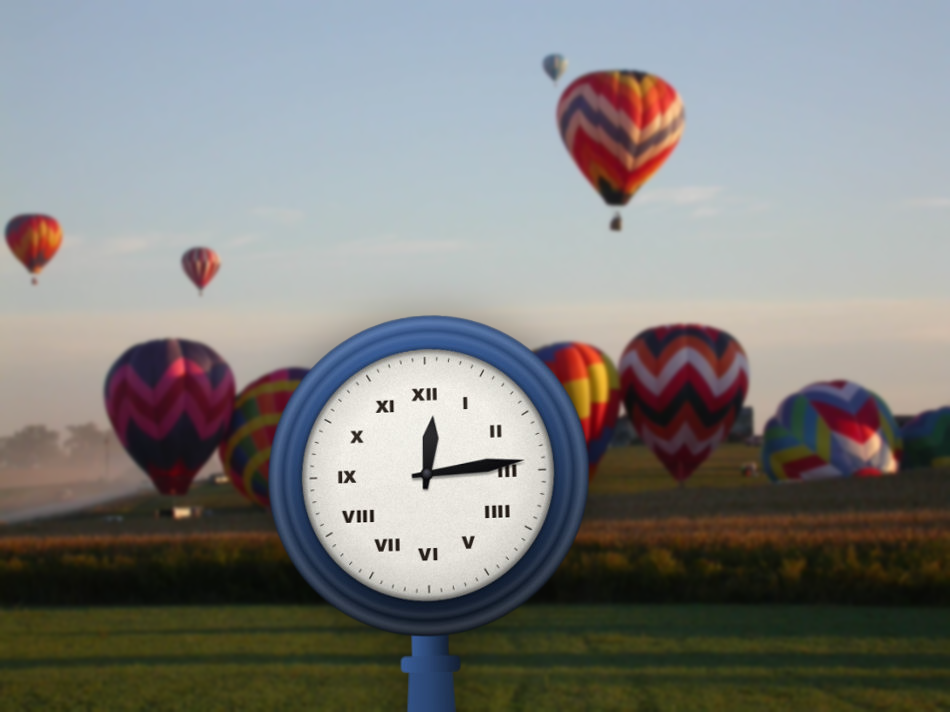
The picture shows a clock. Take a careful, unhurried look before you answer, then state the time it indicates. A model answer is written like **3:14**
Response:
**12:14**
